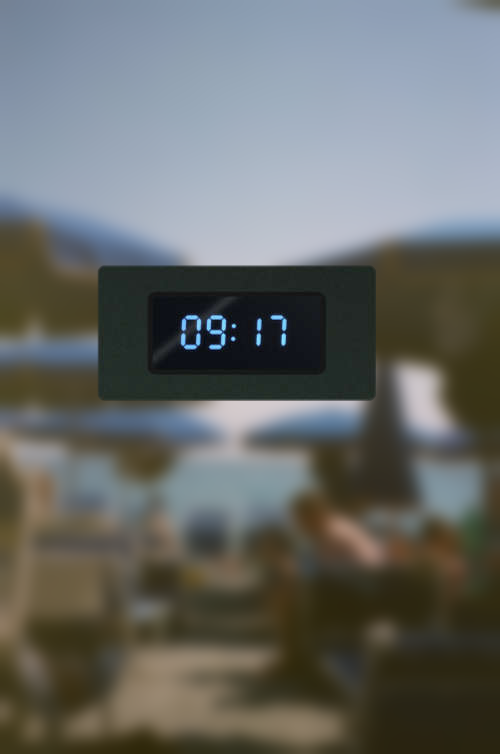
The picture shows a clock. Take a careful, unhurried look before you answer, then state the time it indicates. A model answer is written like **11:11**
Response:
**9:17**
